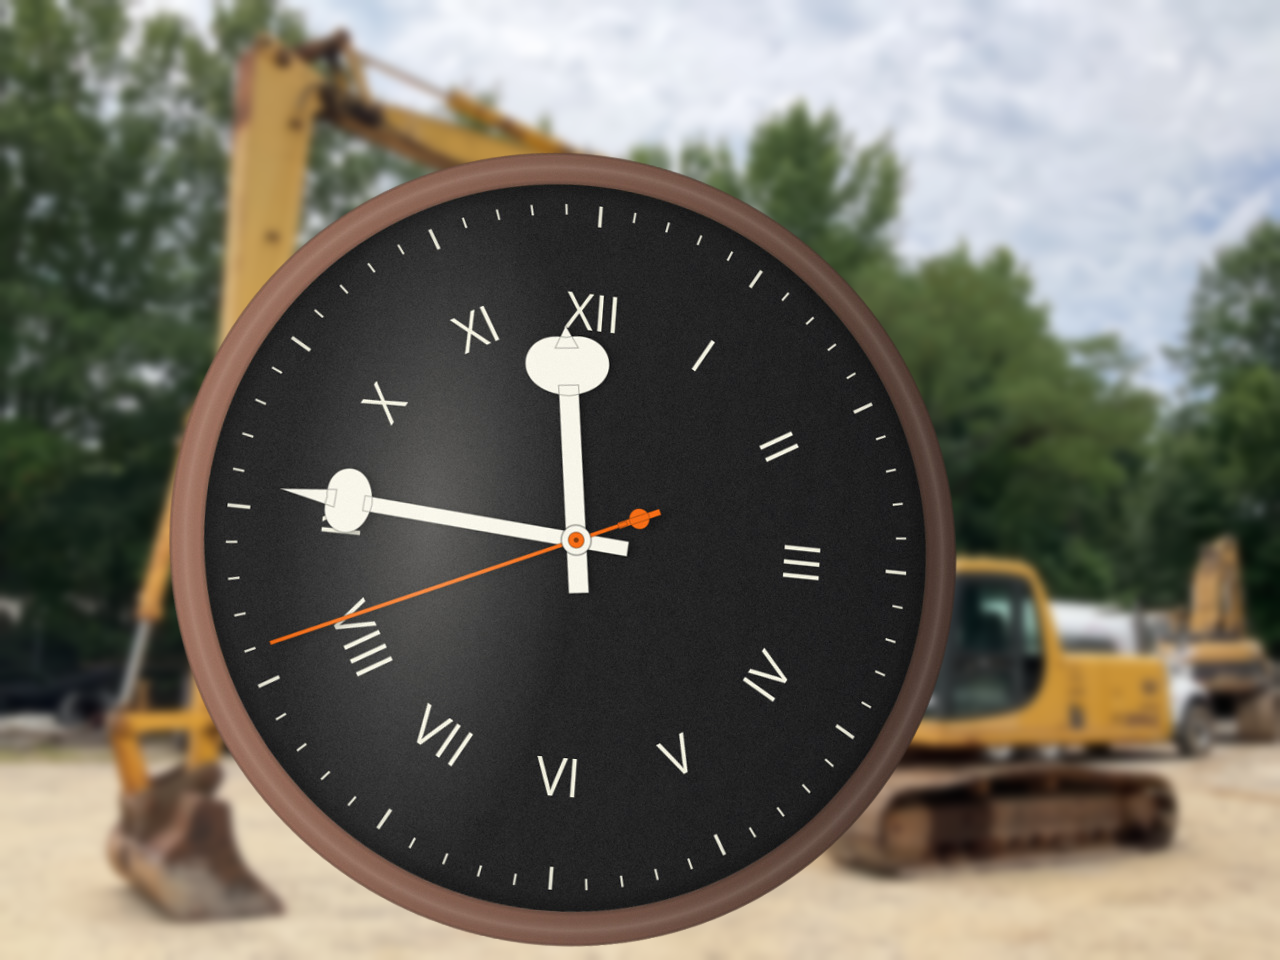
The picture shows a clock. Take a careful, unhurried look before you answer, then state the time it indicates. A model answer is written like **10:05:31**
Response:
**11:45:41**
